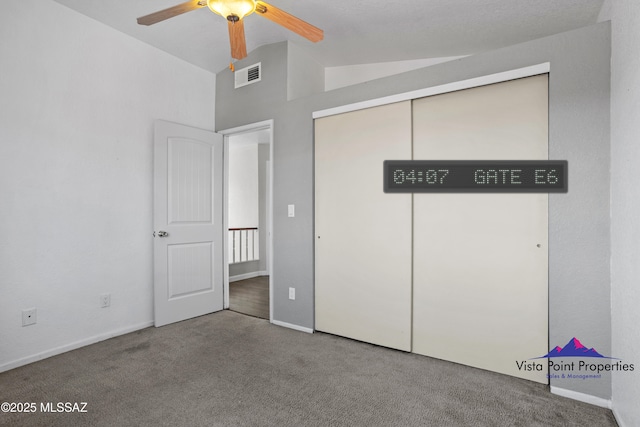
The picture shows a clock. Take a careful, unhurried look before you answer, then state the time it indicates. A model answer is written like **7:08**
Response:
**4:07**
